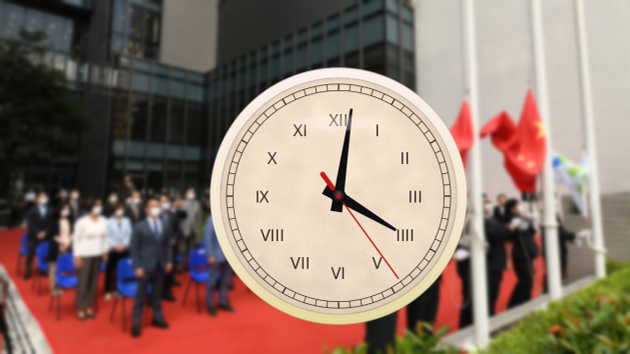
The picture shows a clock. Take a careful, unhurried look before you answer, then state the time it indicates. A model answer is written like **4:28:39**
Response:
**4:01:24**
